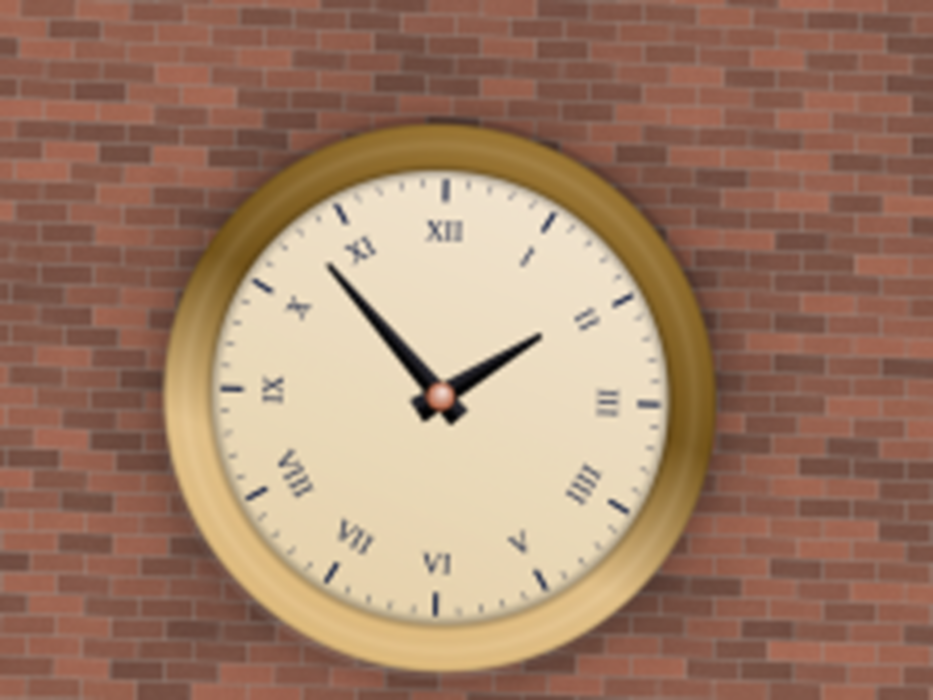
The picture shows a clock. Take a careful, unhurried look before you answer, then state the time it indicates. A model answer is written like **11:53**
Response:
**1:53**
